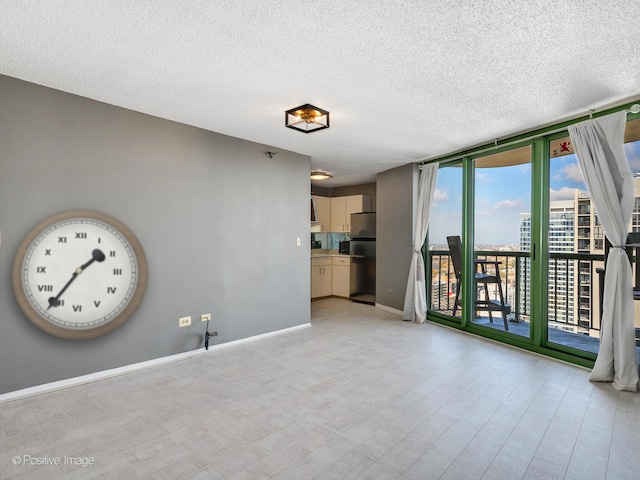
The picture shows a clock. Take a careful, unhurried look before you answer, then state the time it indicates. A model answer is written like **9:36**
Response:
**1:36**
